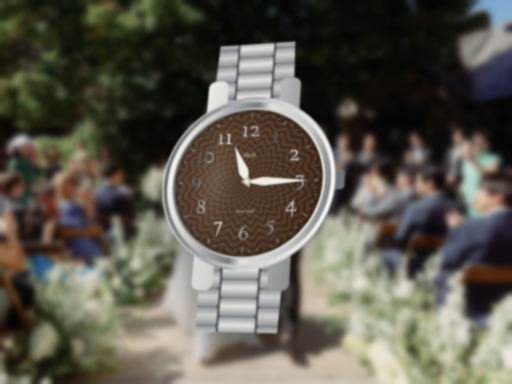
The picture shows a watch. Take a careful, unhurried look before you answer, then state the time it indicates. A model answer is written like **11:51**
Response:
**11:15**
